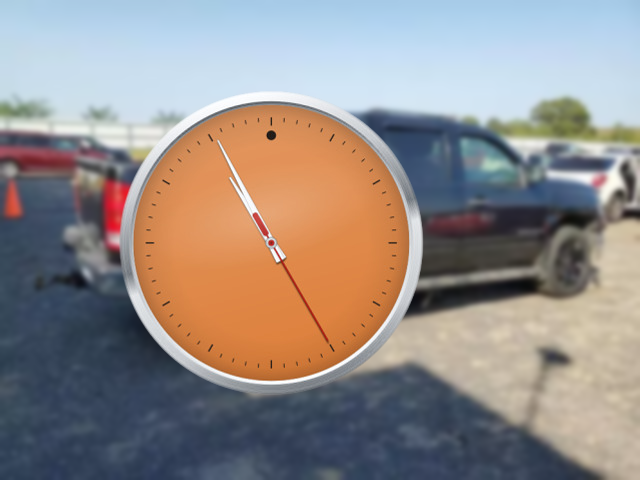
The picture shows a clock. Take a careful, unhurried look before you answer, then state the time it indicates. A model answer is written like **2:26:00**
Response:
**10:55:25**
